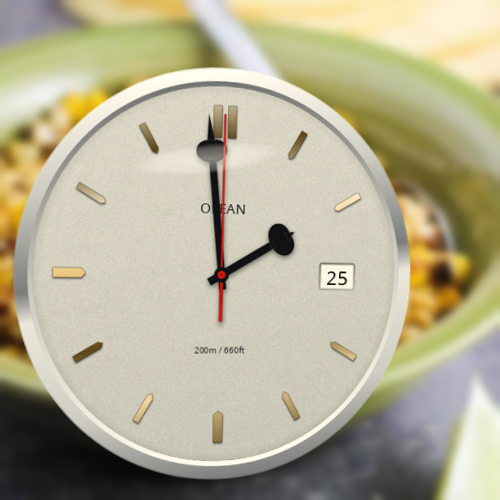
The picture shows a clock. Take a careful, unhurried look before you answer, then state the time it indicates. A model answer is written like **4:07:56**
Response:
**1:59:00**
